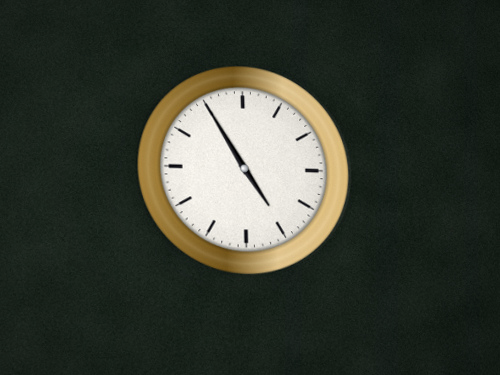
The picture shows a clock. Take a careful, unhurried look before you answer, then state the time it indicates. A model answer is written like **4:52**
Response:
**4:55**
